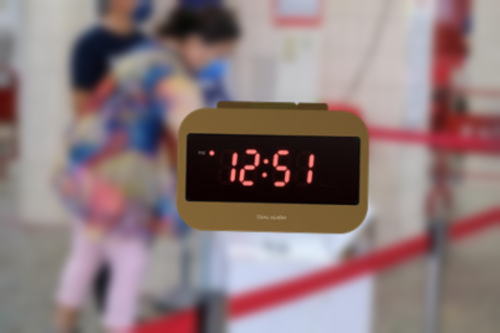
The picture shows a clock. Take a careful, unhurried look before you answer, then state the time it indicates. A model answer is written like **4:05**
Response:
**12:51**
